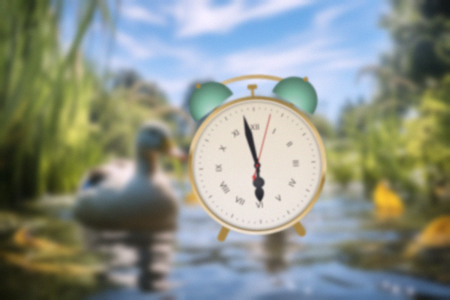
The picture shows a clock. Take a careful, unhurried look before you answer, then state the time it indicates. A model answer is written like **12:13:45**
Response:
**5:58:03**
